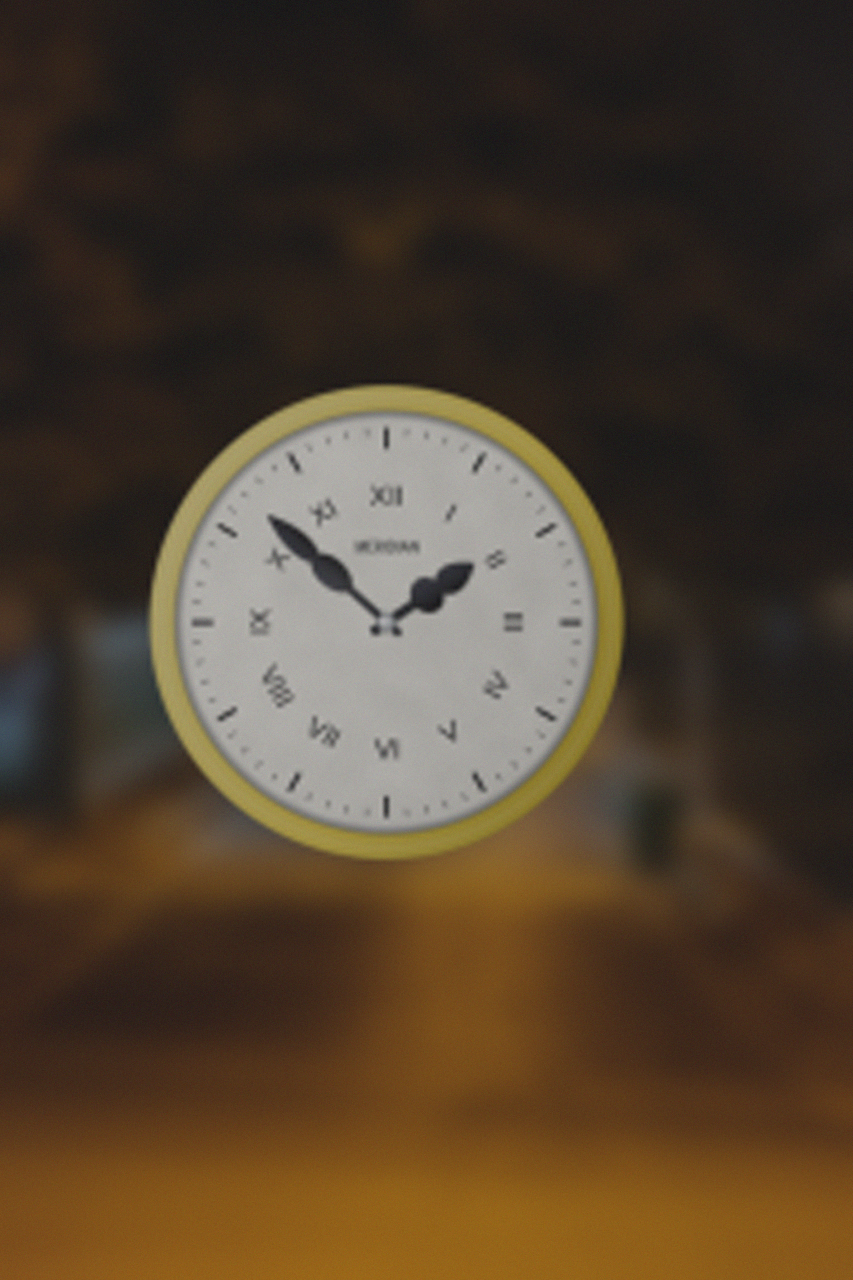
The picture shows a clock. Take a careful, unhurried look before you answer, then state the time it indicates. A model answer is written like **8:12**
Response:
**1:52**
